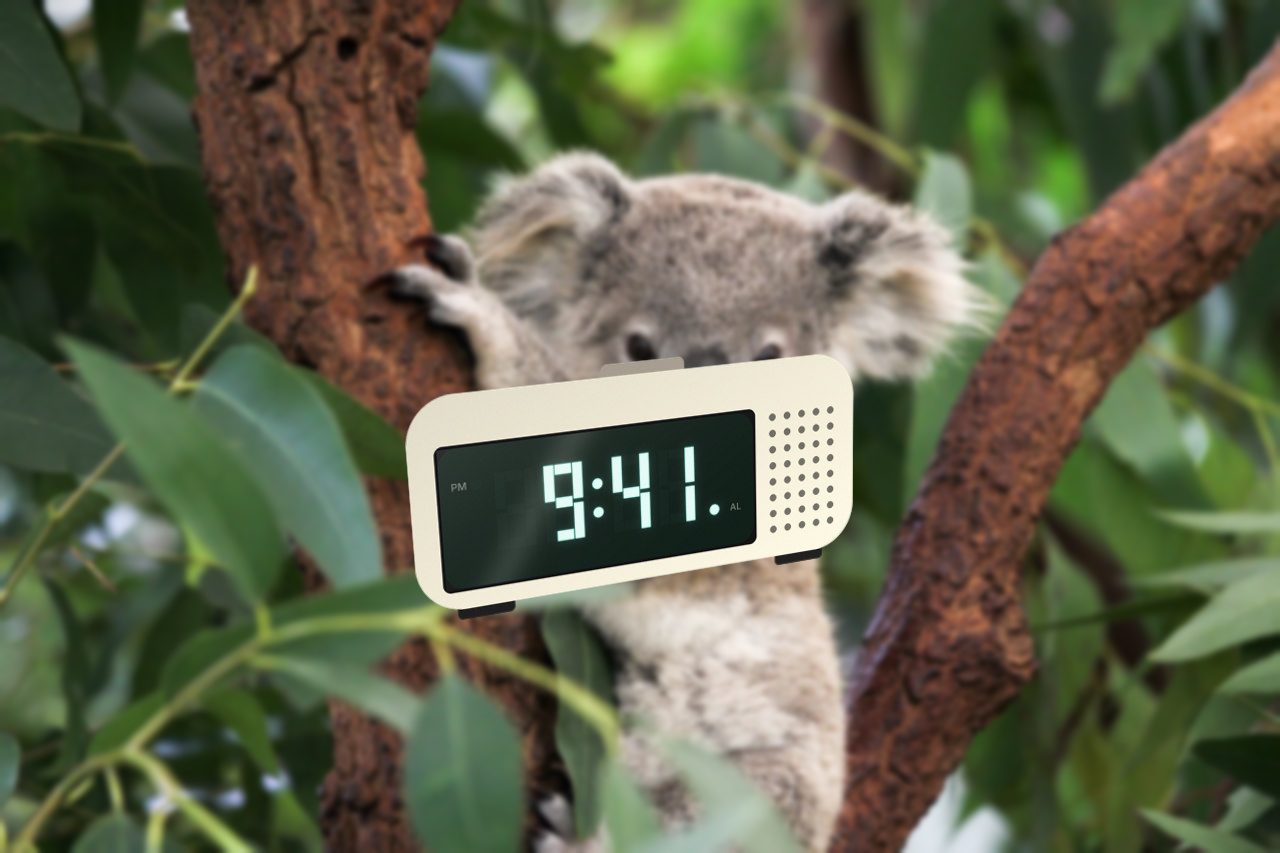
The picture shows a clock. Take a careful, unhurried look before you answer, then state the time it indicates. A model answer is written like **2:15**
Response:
**9:41**
